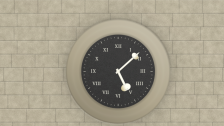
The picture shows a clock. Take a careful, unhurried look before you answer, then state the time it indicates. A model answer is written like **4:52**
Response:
**5:08**
